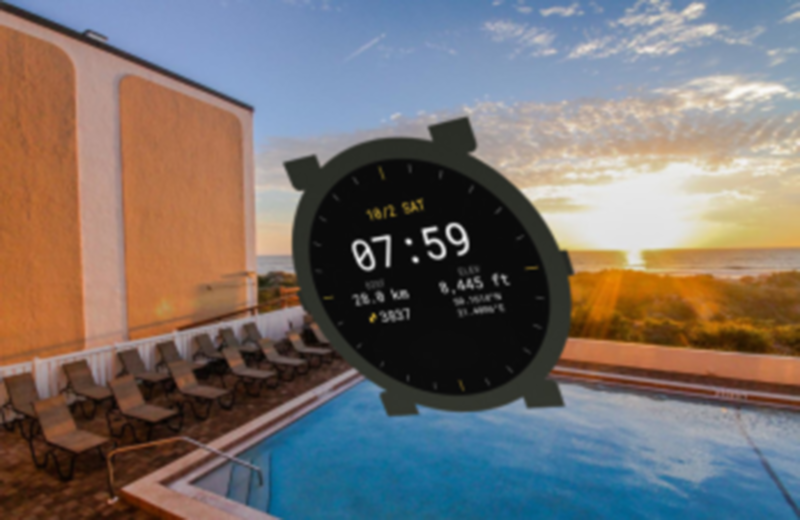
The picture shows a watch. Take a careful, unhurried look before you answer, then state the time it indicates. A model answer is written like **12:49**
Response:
**7:59**
